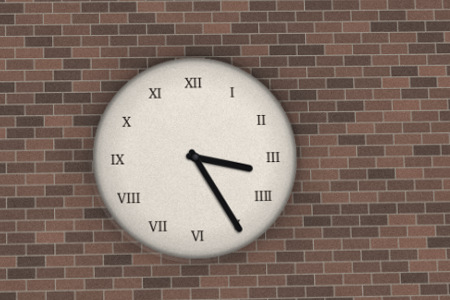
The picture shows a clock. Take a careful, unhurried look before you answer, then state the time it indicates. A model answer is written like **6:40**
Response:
**3:25**
